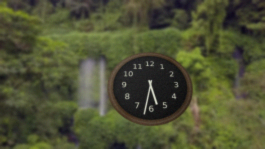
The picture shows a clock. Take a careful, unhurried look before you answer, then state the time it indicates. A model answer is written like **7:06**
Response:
**5:32**
